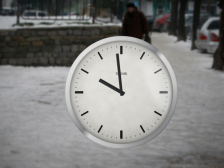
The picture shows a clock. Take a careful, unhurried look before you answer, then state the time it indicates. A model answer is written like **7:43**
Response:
**9:59**
